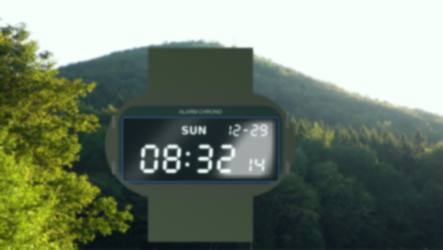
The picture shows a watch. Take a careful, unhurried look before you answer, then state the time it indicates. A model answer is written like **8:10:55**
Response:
**8:32:14**
